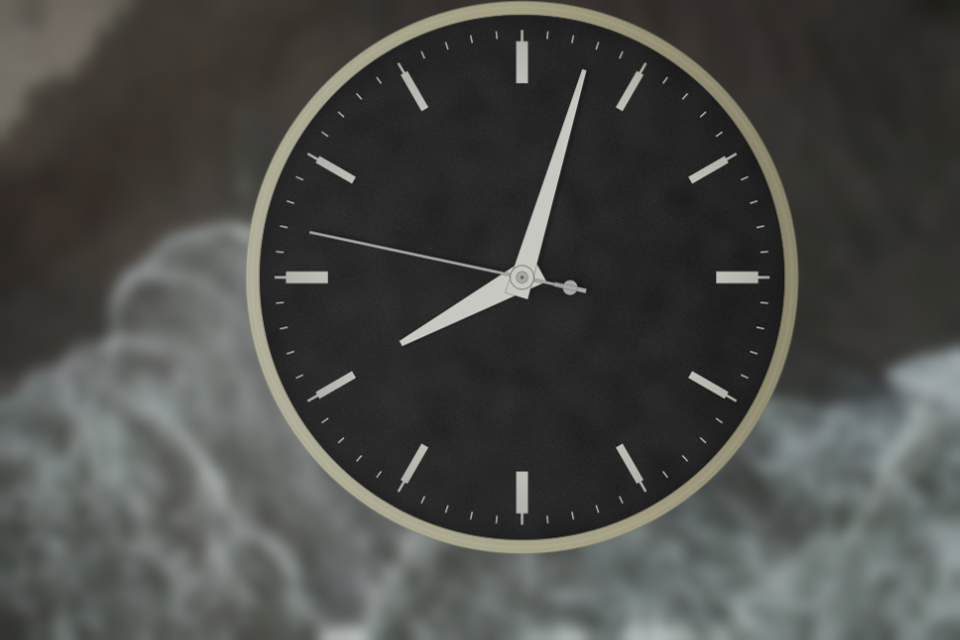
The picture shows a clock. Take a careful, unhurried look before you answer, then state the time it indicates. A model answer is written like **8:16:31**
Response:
**8:02:47**
